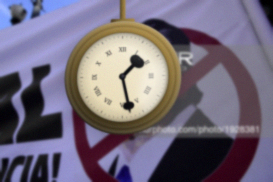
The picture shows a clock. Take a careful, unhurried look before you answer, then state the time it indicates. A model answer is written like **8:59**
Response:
**1:28**
